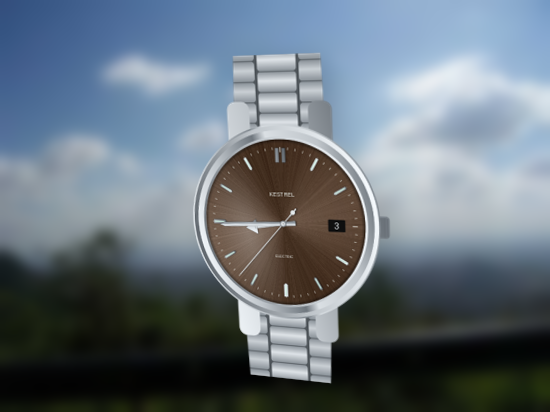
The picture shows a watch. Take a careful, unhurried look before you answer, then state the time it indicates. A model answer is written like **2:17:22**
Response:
**8:44:37**
